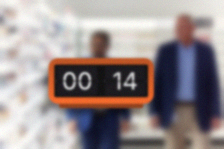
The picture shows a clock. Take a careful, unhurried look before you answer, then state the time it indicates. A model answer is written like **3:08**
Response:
**0:14**
